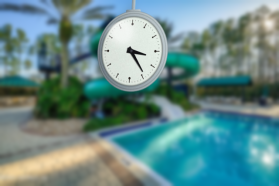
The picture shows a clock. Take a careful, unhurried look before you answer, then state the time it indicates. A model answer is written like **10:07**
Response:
**3:24**
